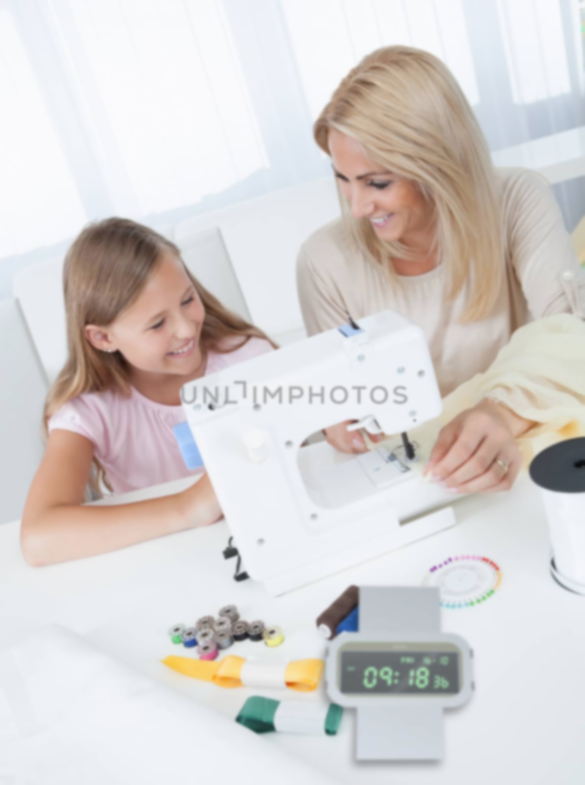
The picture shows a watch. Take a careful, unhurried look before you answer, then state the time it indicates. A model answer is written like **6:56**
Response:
**9:18**
